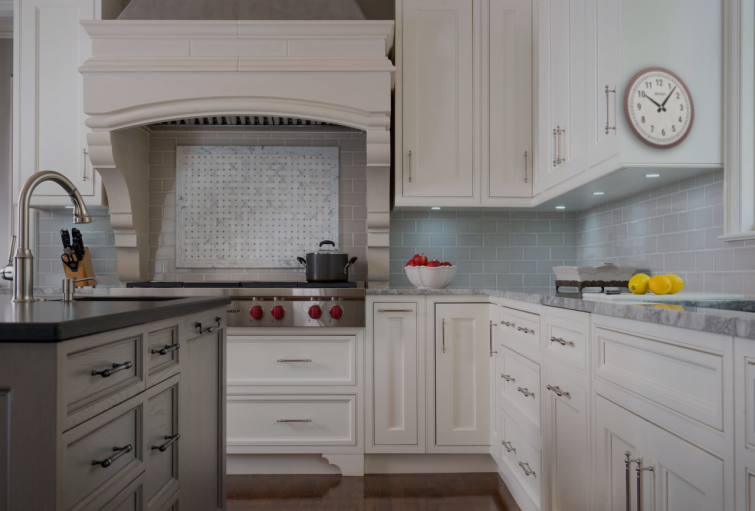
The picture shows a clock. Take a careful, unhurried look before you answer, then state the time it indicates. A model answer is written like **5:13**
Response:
**10:07**
